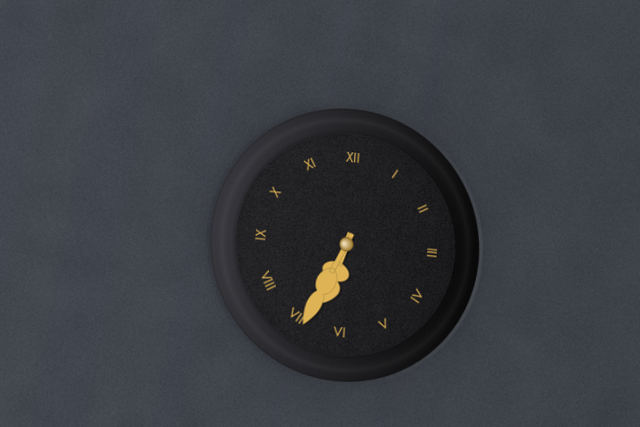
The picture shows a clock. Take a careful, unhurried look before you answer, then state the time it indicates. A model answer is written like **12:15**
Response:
**6:34**
